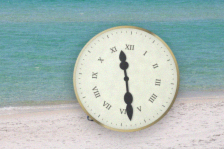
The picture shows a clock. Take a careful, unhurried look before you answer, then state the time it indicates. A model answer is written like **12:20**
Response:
**11:28**
